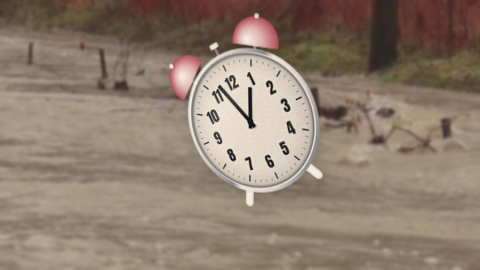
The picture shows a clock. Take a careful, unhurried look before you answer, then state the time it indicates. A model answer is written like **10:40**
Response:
**12:57**
